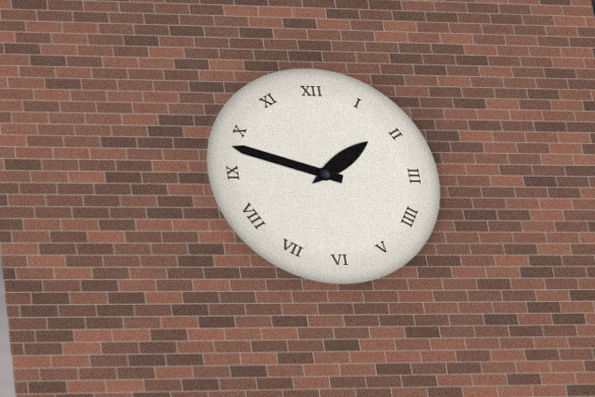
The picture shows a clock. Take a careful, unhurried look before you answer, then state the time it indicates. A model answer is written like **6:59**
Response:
**1:48**
